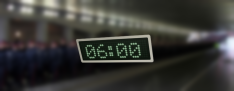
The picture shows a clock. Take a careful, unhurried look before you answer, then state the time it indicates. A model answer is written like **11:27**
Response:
**6:00**
